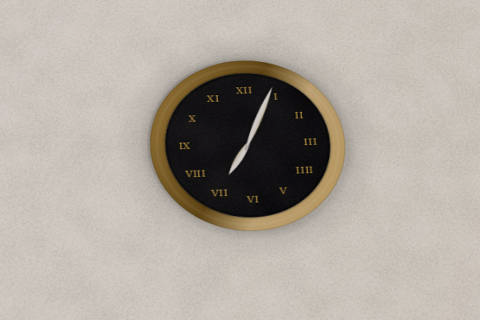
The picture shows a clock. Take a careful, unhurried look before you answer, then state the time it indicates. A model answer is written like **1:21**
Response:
**7:04**
